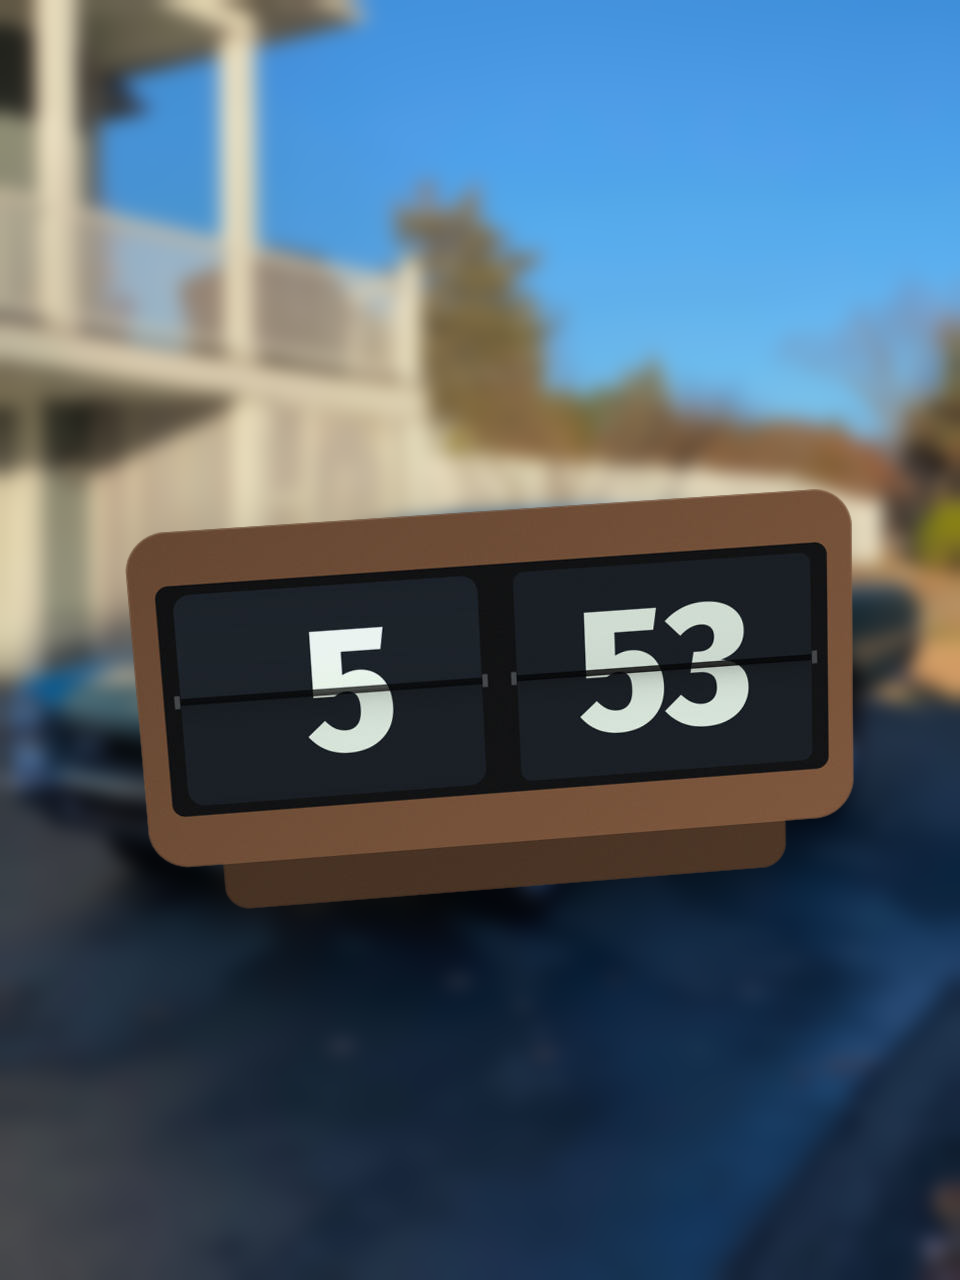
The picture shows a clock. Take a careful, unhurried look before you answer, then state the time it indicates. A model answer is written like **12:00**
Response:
**5:53**
